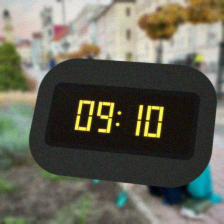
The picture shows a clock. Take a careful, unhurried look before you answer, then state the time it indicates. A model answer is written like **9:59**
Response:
**9:10**
